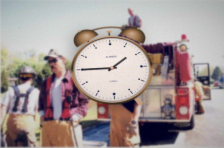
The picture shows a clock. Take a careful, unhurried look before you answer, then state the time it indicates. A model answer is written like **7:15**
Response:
**1:45**
